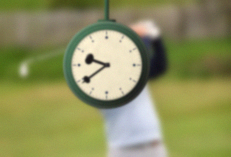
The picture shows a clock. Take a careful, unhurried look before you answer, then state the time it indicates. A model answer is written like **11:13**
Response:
**9:39**
